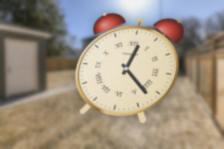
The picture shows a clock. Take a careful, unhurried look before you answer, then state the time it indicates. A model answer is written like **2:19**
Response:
**12:22**
